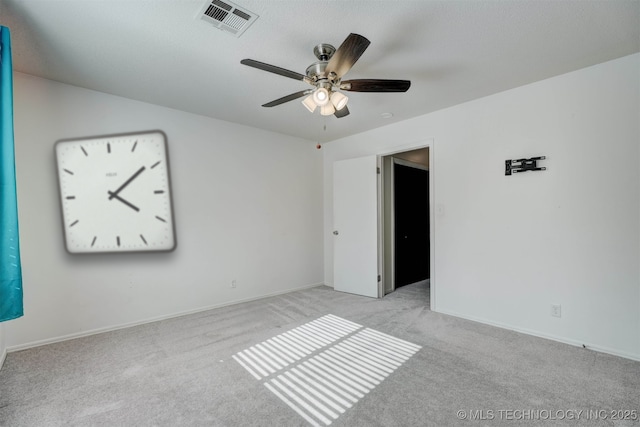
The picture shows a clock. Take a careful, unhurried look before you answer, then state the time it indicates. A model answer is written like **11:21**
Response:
**4:09**
